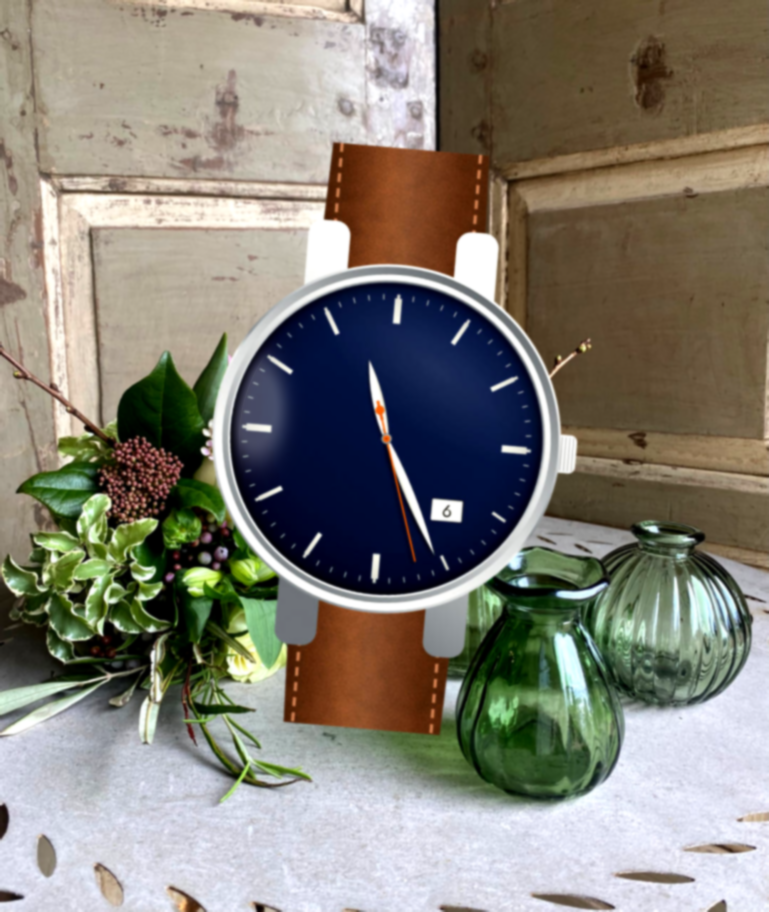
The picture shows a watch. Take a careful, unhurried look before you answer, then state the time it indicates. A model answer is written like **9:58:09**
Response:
**11:25:27**
